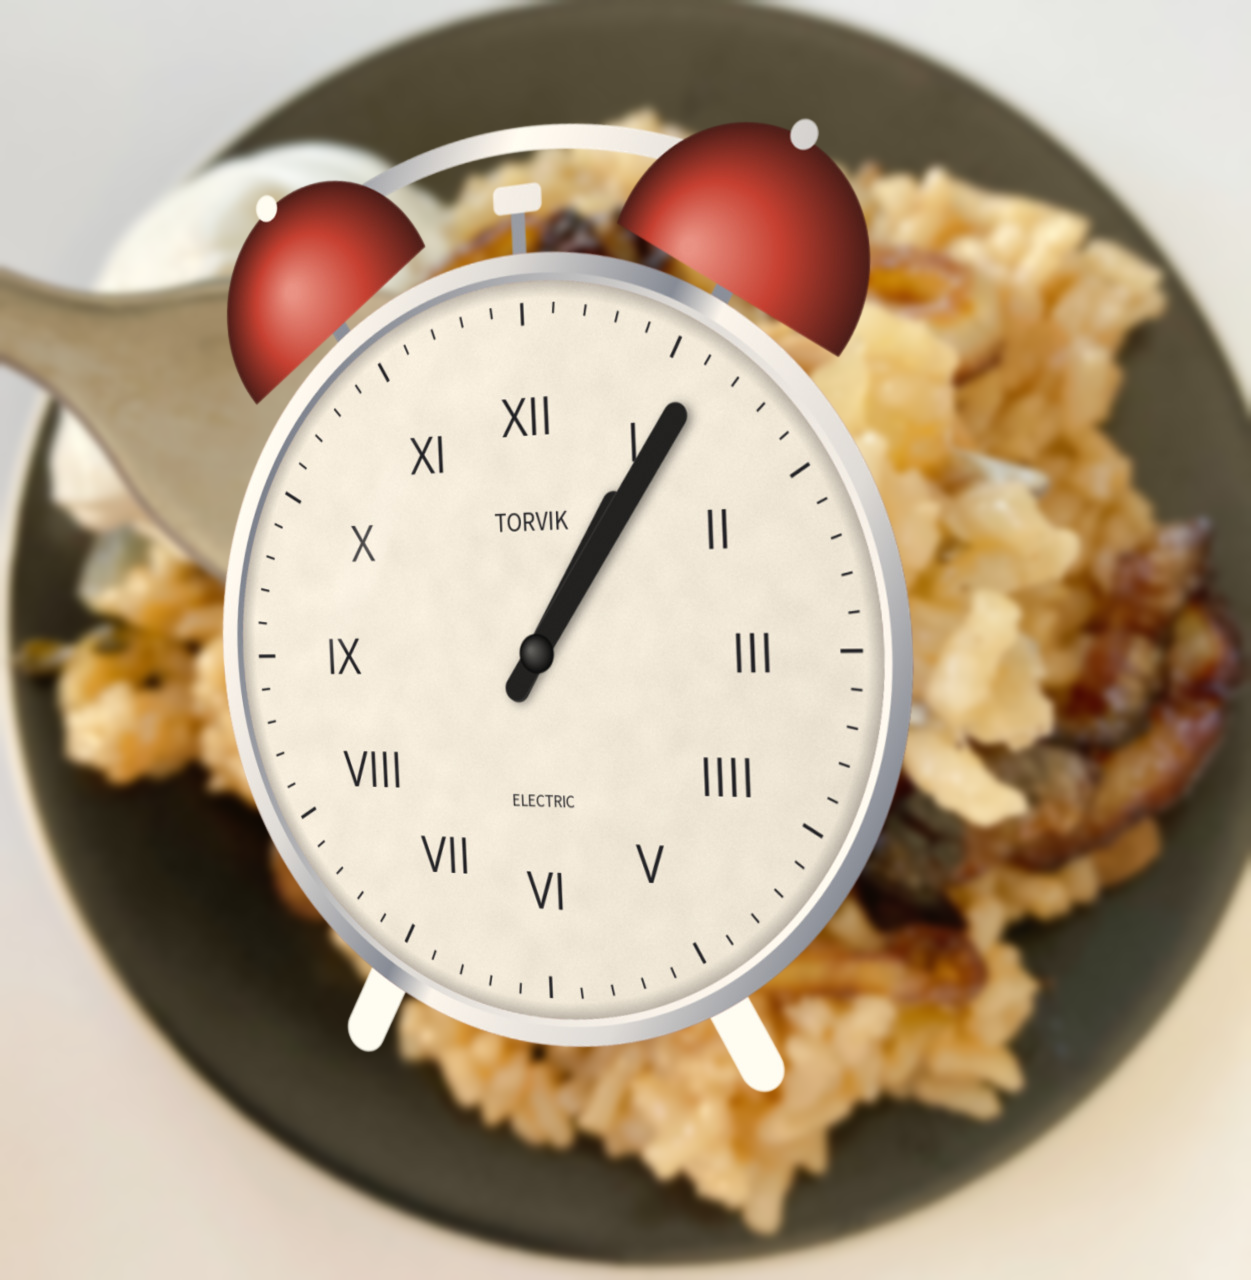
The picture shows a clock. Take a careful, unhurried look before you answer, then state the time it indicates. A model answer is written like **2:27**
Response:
**1:06**
